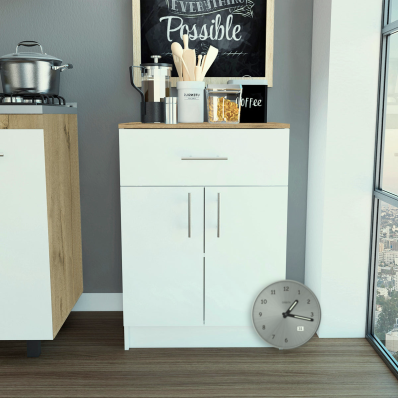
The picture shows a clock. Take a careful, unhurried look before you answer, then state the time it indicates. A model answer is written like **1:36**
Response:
**1:17**
